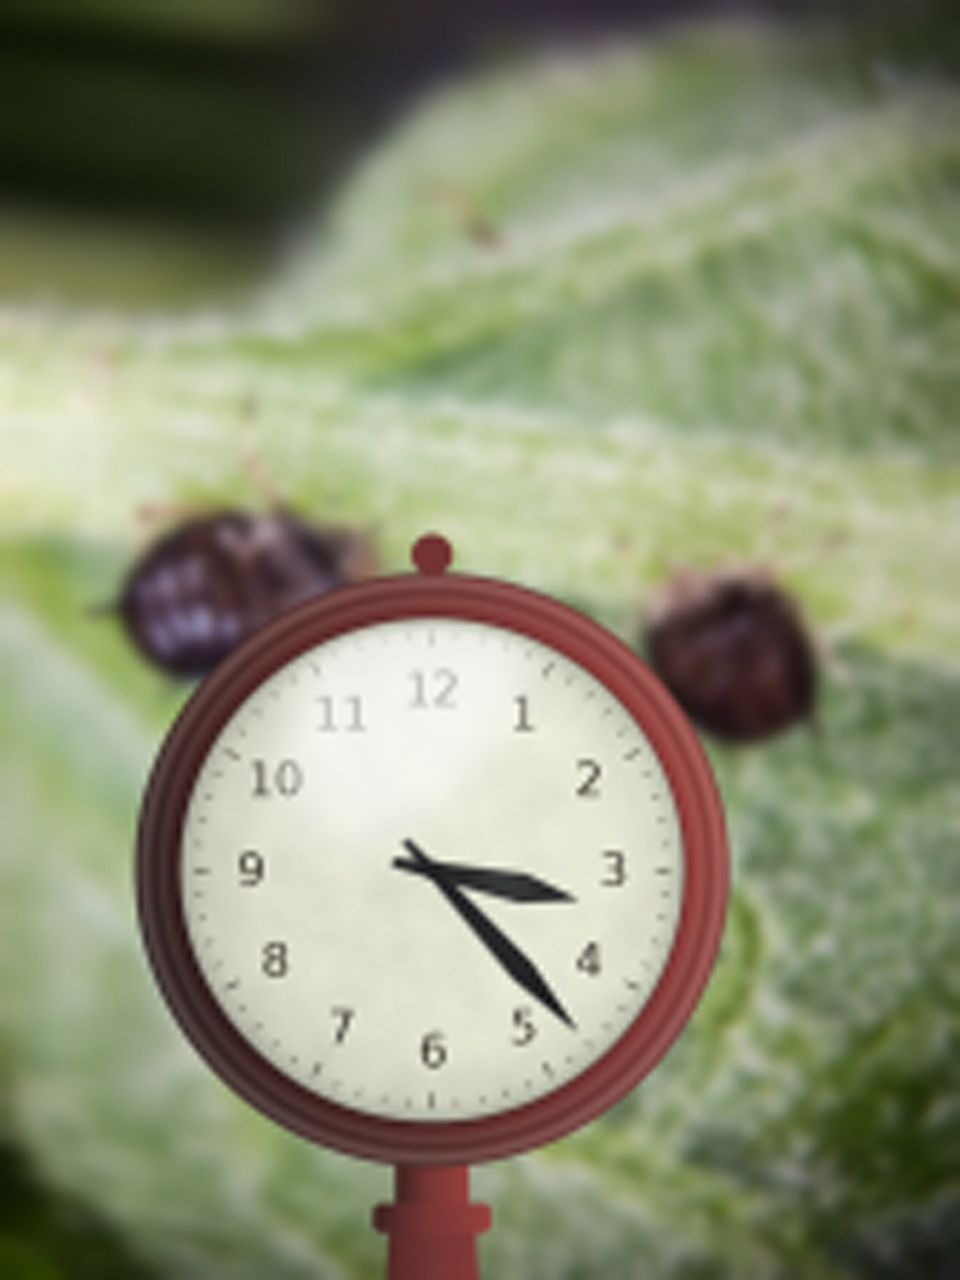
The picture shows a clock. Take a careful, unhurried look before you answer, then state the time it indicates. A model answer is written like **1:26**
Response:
**3:23**
